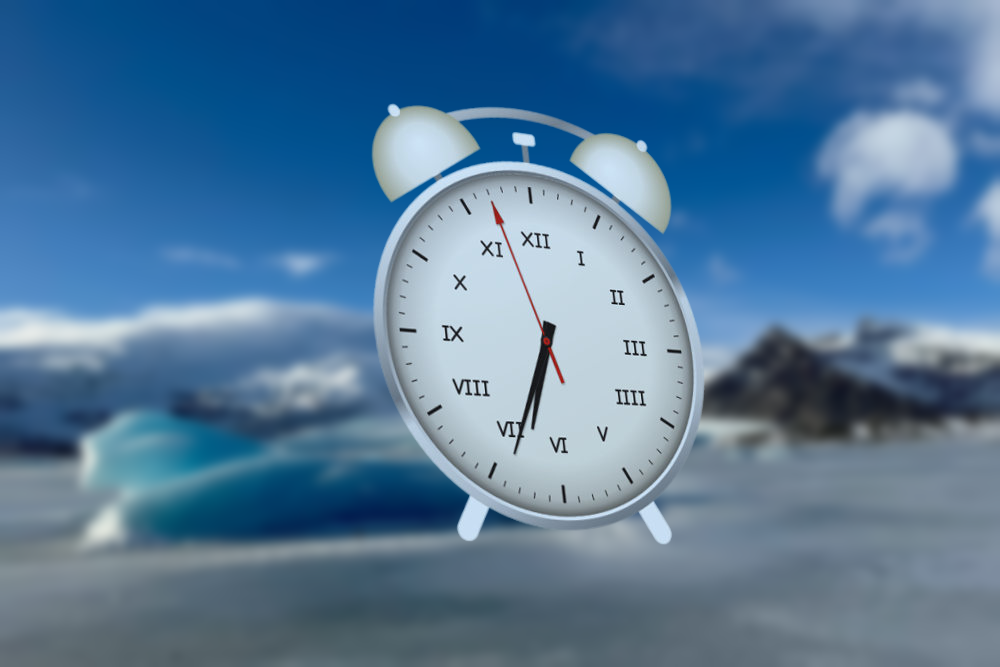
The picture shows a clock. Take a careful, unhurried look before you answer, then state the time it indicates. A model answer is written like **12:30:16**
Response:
**6:33:57**
